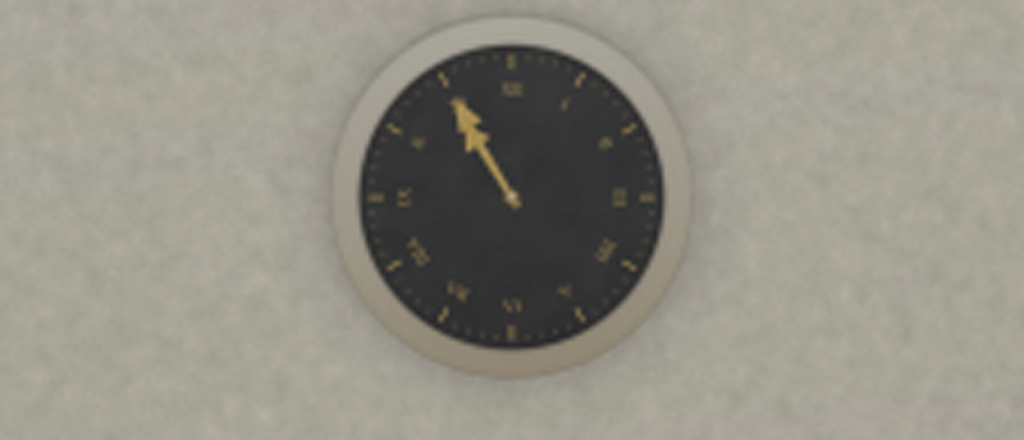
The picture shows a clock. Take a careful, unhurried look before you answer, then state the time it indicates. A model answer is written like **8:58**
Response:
**10:55**
